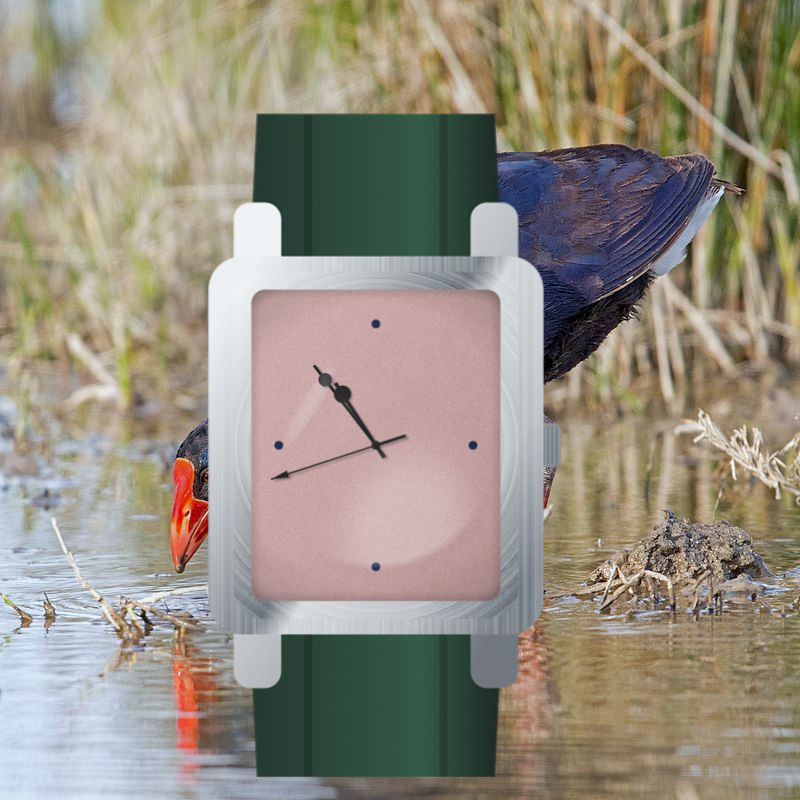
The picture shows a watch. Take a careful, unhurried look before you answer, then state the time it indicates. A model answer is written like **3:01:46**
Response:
**10:53:42**
